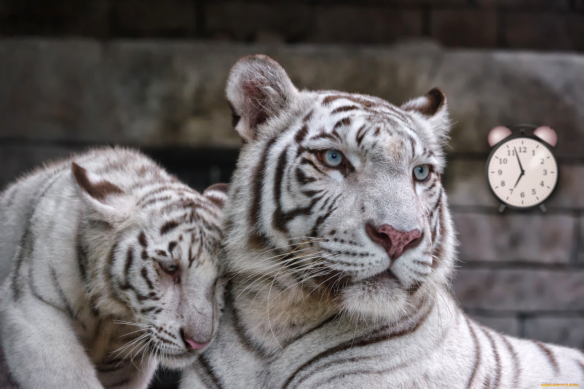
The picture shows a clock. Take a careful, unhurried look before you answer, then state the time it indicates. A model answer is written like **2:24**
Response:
**6:57**
